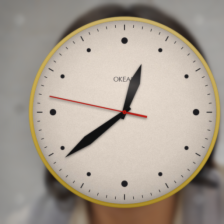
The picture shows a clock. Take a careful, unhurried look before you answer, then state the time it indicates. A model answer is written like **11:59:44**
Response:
**12:38:47**
